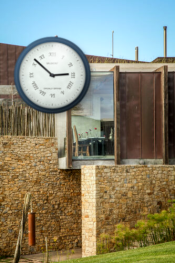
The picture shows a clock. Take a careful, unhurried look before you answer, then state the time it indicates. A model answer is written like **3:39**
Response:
**2:52**
